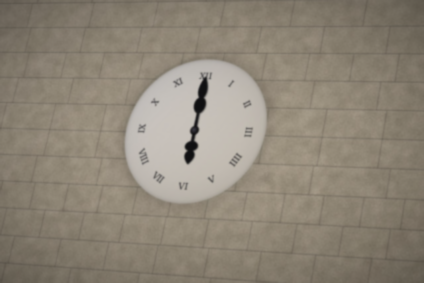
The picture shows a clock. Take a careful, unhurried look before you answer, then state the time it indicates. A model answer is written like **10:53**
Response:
**6:00**
